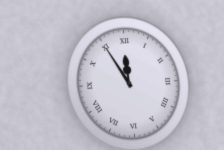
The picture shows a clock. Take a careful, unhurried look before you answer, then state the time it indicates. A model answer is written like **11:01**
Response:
**11:55**
